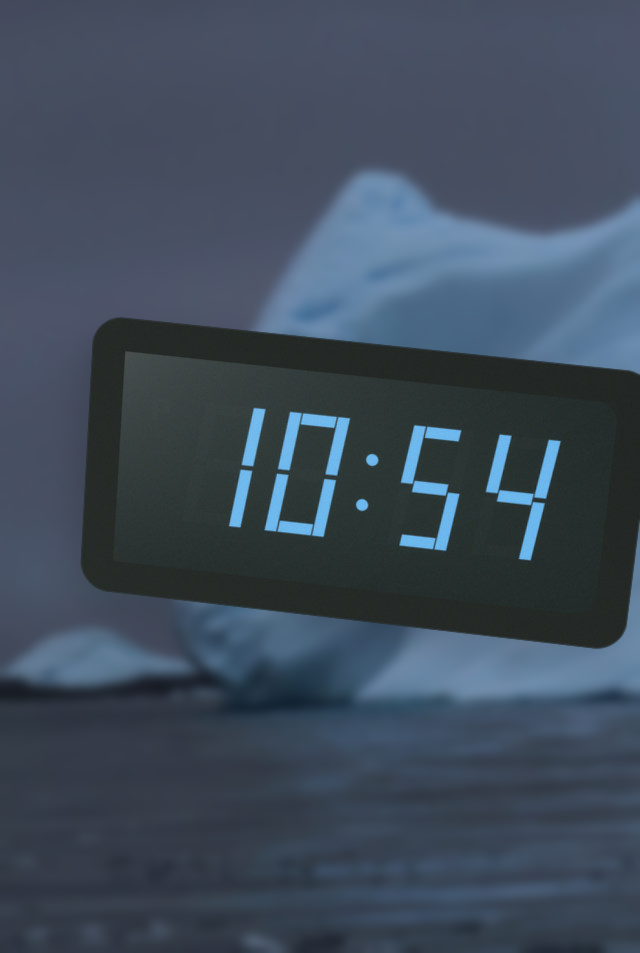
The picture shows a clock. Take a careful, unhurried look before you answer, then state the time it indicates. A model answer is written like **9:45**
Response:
**10:54**
